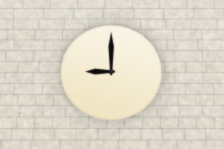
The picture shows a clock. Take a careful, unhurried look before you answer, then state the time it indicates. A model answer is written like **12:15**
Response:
**9:00**
